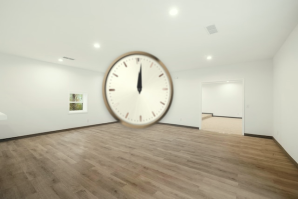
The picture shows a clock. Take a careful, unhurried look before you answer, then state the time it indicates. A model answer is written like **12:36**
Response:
**12:01**
